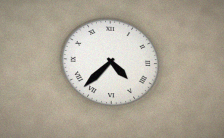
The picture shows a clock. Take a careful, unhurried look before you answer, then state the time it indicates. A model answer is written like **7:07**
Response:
**4:37**
